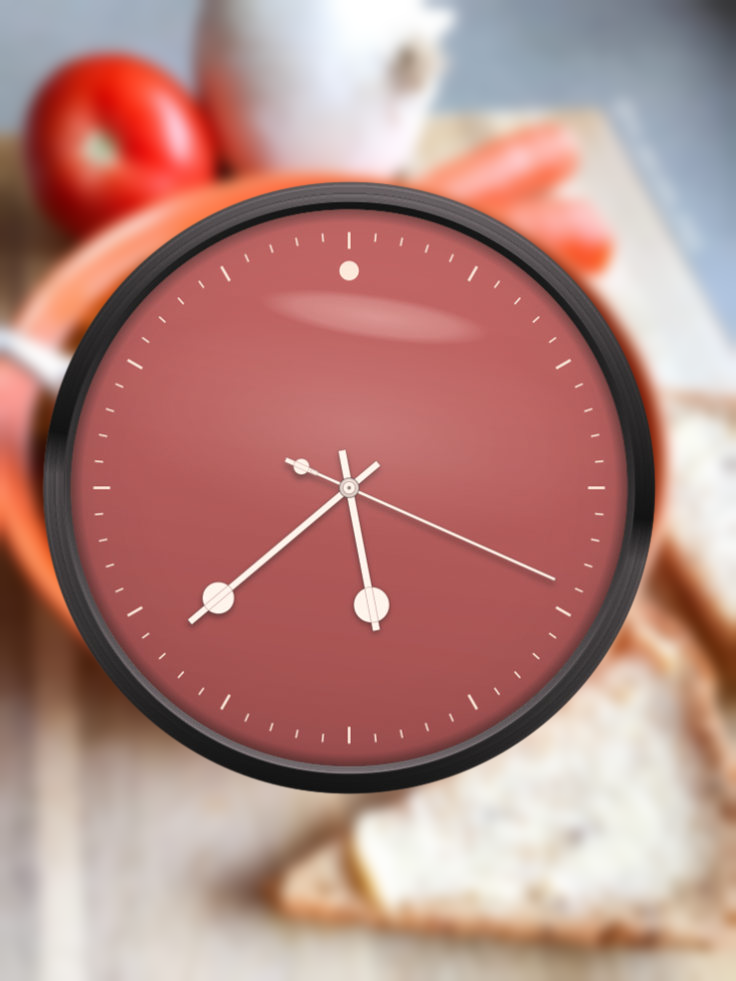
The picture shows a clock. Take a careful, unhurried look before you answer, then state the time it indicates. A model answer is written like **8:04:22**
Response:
**5:38:19**
